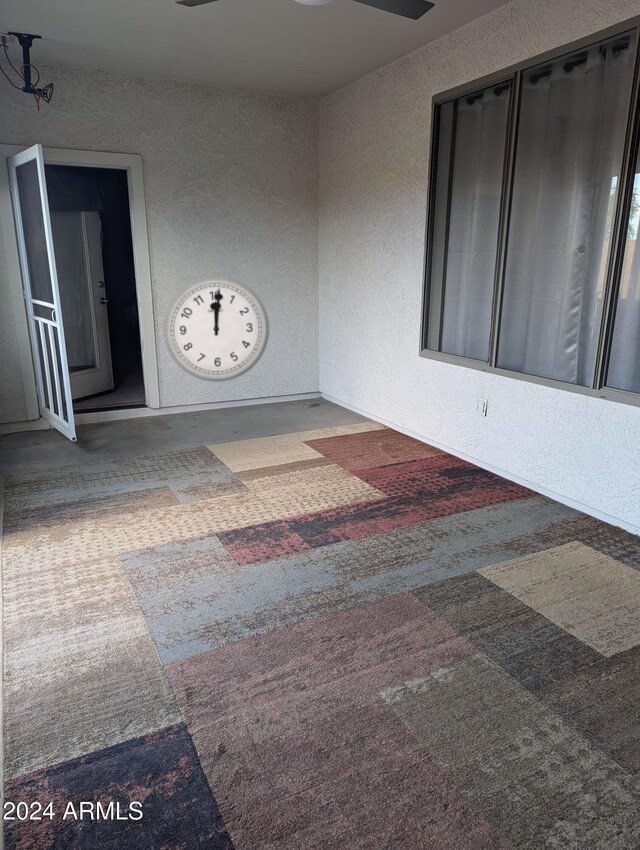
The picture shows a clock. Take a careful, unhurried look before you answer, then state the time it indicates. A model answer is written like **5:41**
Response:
**12:01**
